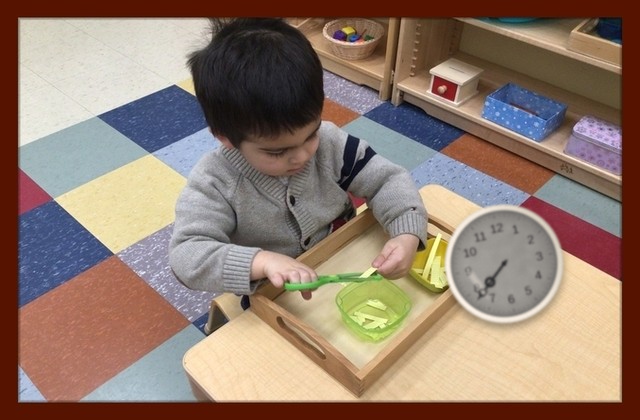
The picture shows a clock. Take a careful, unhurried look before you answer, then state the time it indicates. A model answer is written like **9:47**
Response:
**7:38**
